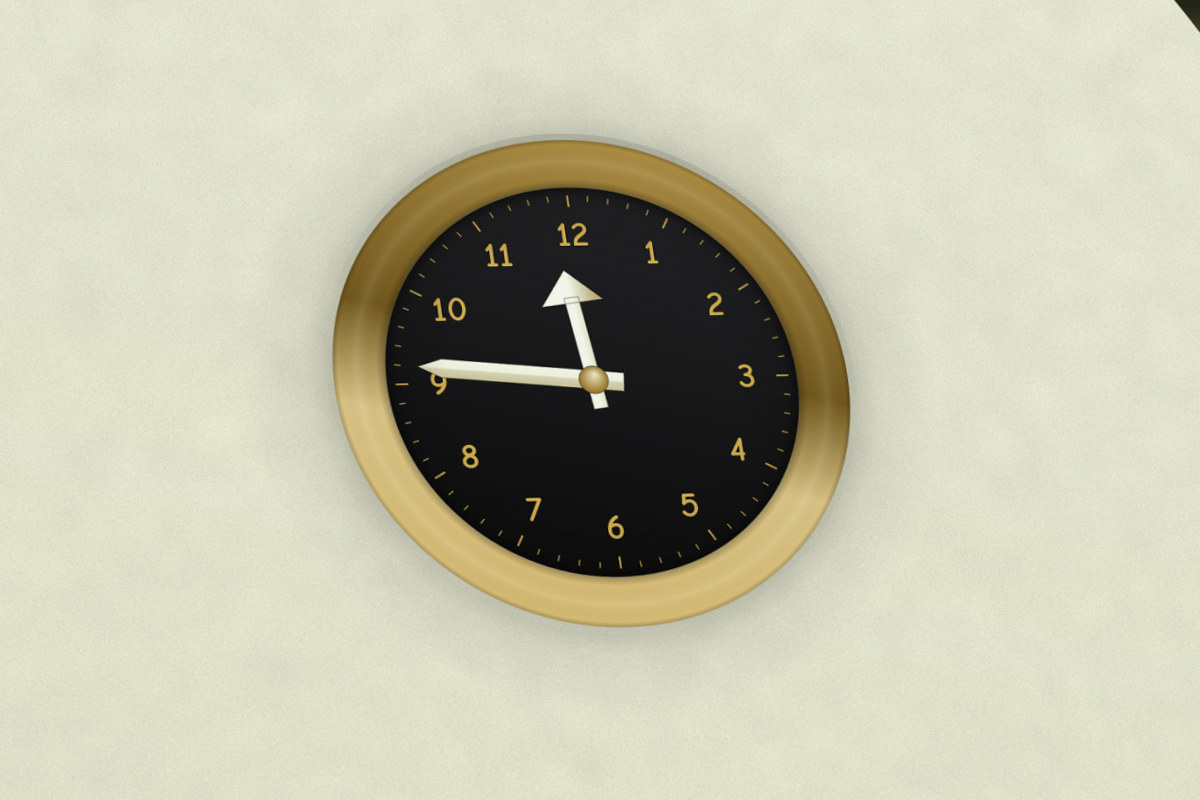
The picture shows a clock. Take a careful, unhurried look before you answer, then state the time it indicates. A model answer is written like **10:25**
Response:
**11:46**
